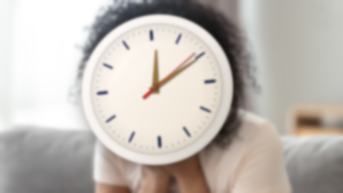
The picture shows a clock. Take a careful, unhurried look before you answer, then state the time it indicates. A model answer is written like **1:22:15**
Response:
**12:10:09**
